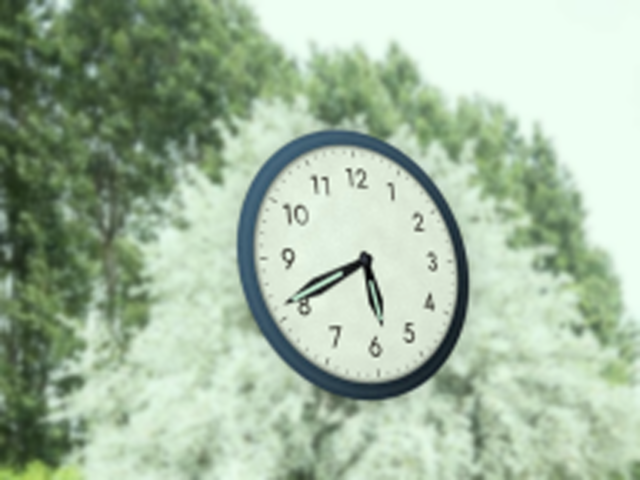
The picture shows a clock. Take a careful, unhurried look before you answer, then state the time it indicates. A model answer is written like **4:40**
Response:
**5:41**
